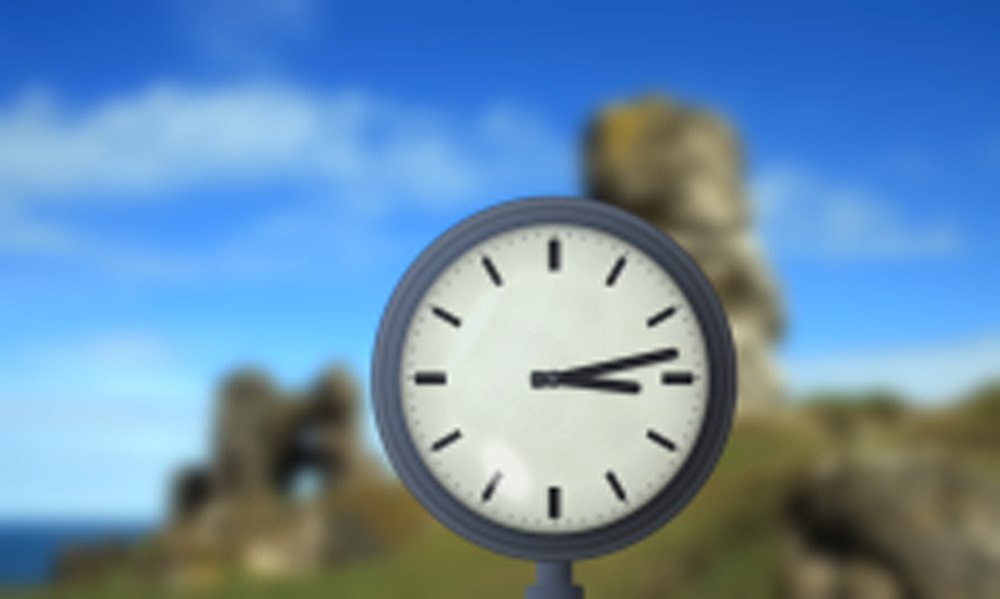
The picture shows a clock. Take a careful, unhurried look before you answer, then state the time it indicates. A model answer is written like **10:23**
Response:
**3:13**
